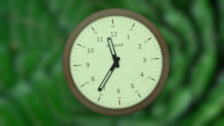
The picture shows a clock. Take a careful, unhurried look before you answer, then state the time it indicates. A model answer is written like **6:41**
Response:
**11:36**
